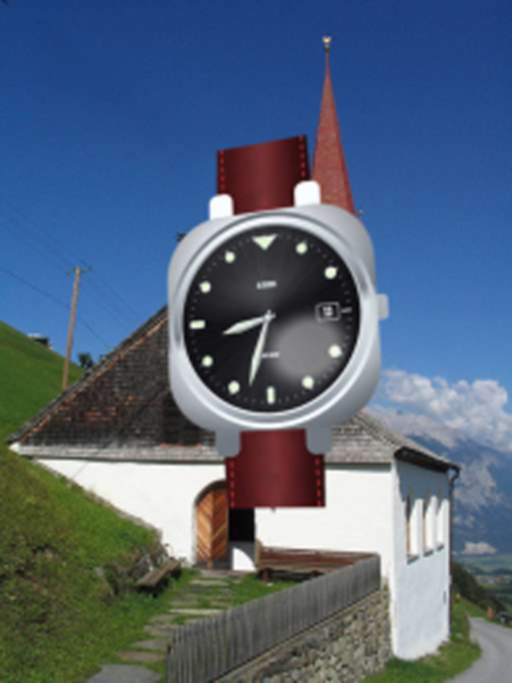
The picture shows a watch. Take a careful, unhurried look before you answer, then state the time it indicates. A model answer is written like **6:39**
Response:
**8:33**
